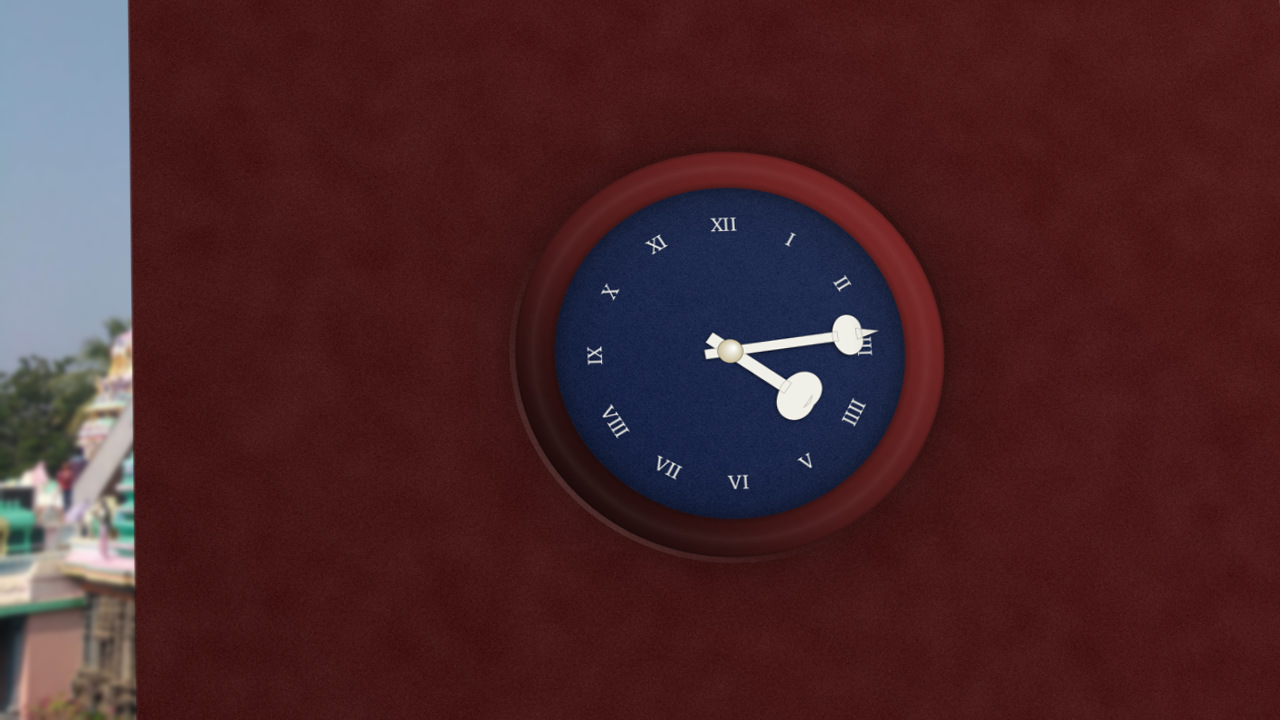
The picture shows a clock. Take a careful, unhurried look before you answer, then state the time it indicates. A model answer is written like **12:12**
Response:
**4:14**
